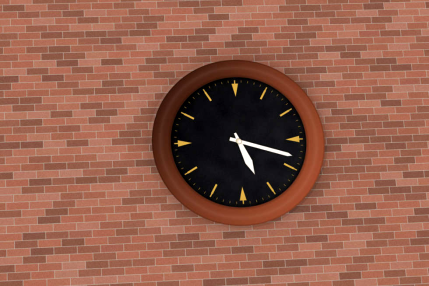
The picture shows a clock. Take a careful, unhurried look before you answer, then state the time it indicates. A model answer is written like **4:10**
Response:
**5:18**
